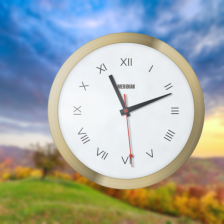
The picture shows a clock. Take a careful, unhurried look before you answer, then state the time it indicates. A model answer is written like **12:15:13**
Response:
**11:11:29**
